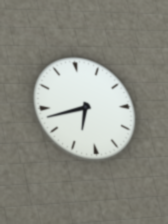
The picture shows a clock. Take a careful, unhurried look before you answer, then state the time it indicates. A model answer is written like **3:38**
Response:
**6:43**
